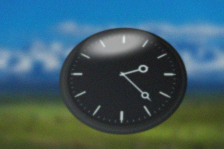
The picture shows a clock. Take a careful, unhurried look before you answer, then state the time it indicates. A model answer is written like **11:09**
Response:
**2:23**
